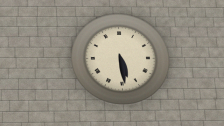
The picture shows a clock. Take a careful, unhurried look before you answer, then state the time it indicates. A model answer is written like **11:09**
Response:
**5:29**
